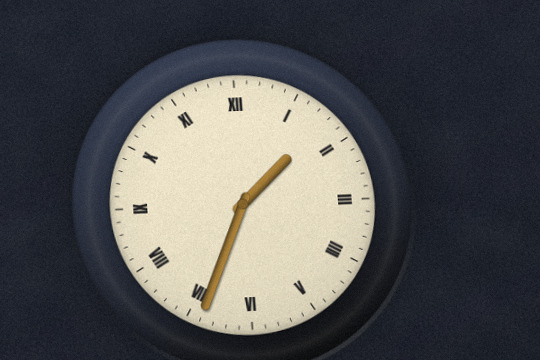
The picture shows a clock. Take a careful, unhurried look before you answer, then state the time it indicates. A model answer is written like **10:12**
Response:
**1:34**
